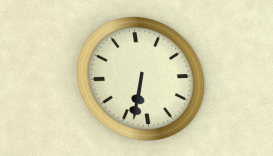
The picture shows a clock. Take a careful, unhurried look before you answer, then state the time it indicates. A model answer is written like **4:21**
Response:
**6:33**
